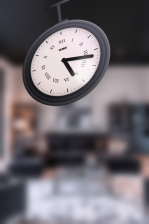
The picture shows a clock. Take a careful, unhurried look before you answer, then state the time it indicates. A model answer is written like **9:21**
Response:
**5:17**
